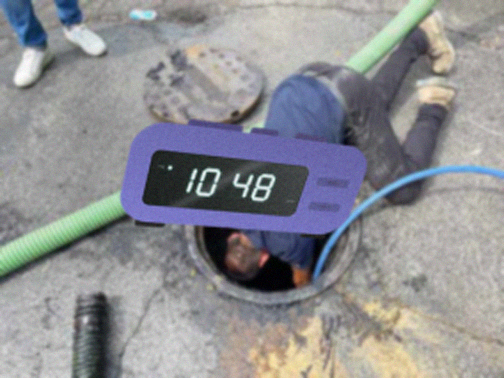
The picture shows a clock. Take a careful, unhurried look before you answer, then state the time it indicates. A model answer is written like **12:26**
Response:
**10:48**
